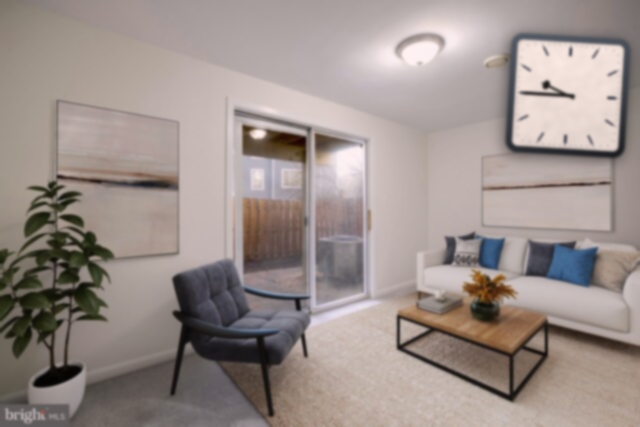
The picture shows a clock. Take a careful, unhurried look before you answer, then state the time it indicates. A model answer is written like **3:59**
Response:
**9:45**
